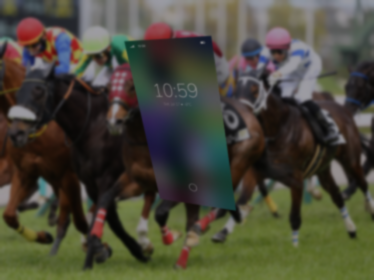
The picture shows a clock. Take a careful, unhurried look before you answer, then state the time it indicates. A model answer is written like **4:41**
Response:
**10:59**
